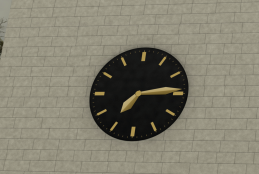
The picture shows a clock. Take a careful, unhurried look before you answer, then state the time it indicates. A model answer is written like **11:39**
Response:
**7:14**
